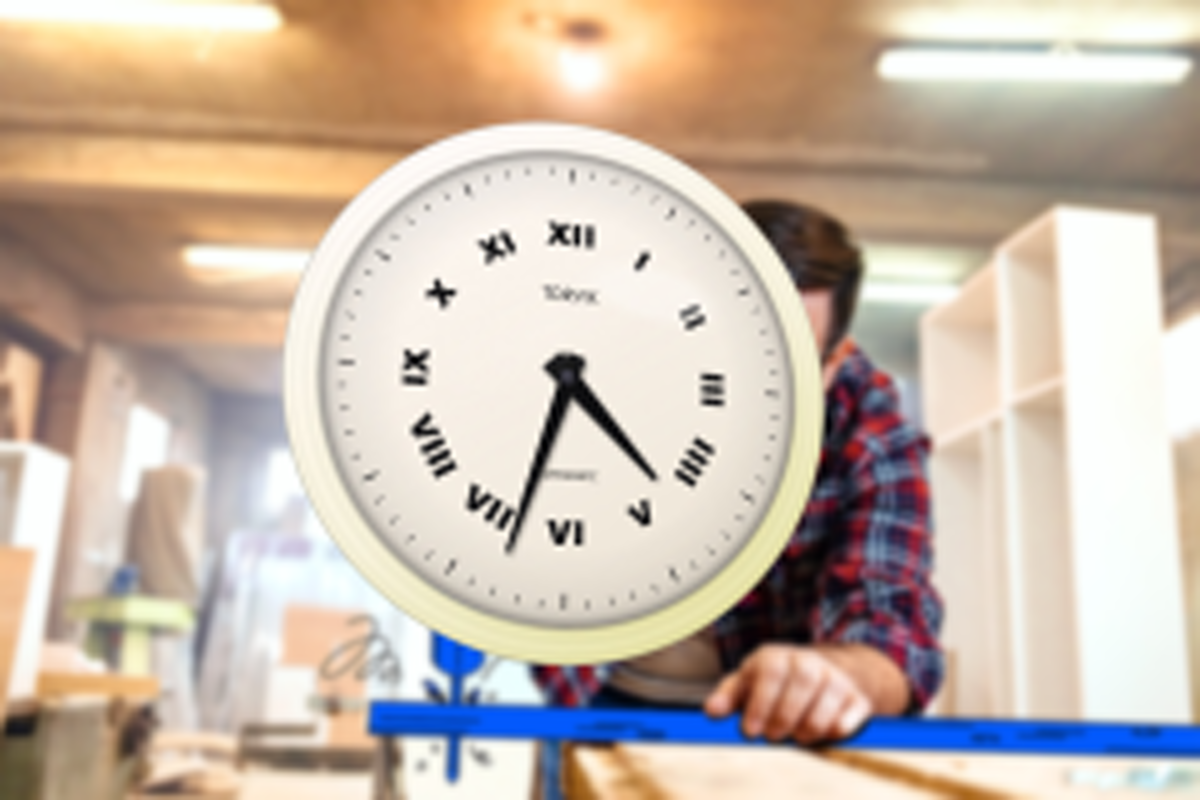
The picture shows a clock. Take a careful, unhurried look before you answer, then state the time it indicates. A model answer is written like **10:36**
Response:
**4:33**
